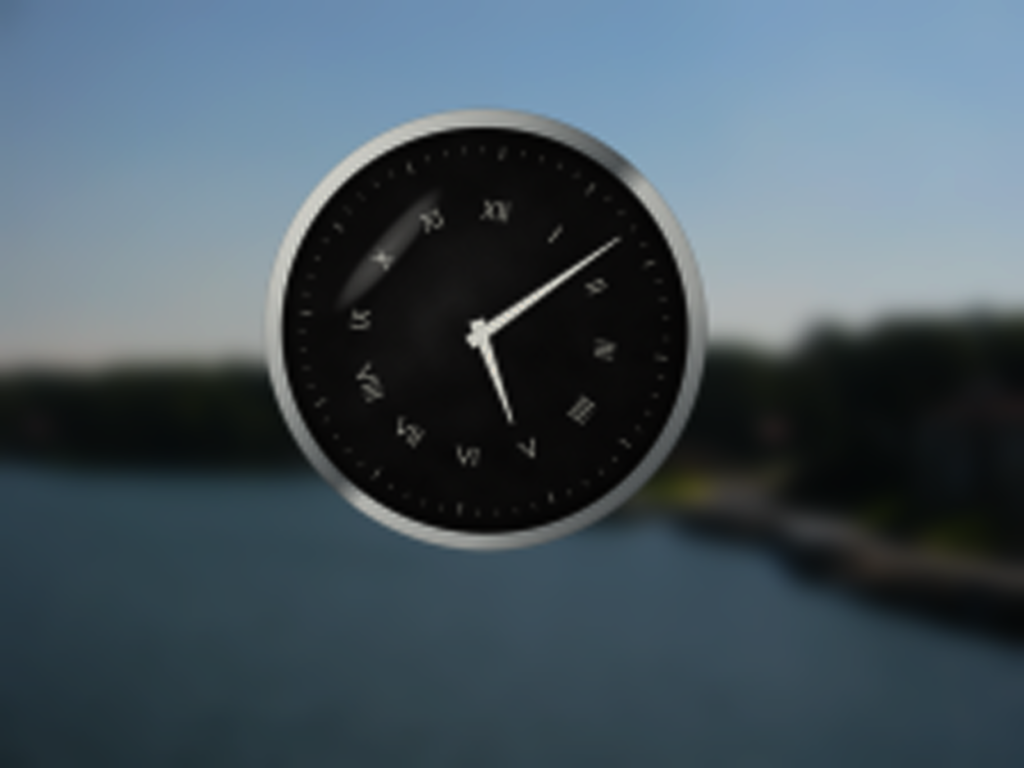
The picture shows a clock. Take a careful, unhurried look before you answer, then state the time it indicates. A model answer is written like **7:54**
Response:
**5:08**
